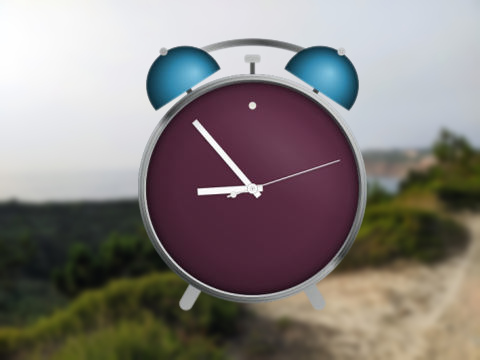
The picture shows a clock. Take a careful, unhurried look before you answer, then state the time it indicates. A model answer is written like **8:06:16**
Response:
**8:53:12**
